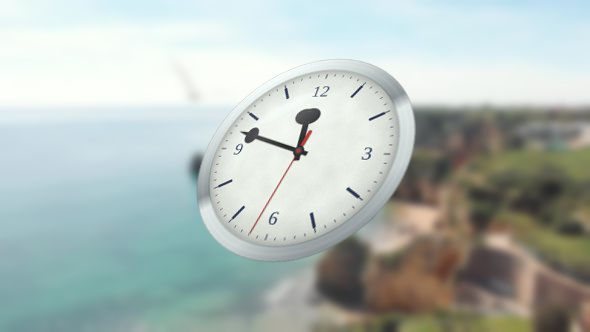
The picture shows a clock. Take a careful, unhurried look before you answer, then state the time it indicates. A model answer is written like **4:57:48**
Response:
**11:47:32**
